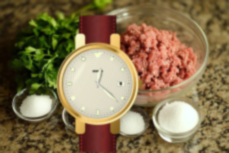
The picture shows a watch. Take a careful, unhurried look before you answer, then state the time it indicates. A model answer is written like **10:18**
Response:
**12:22**
